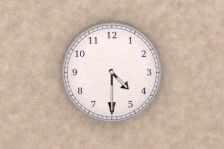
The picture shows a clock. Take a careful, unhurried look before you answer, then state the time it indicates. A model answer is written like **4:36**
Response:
**4:30**
